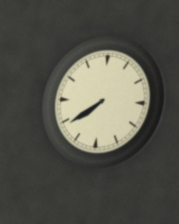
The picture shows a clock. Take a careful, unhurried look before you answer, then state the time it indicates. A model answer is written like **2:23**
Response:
**7:39**
